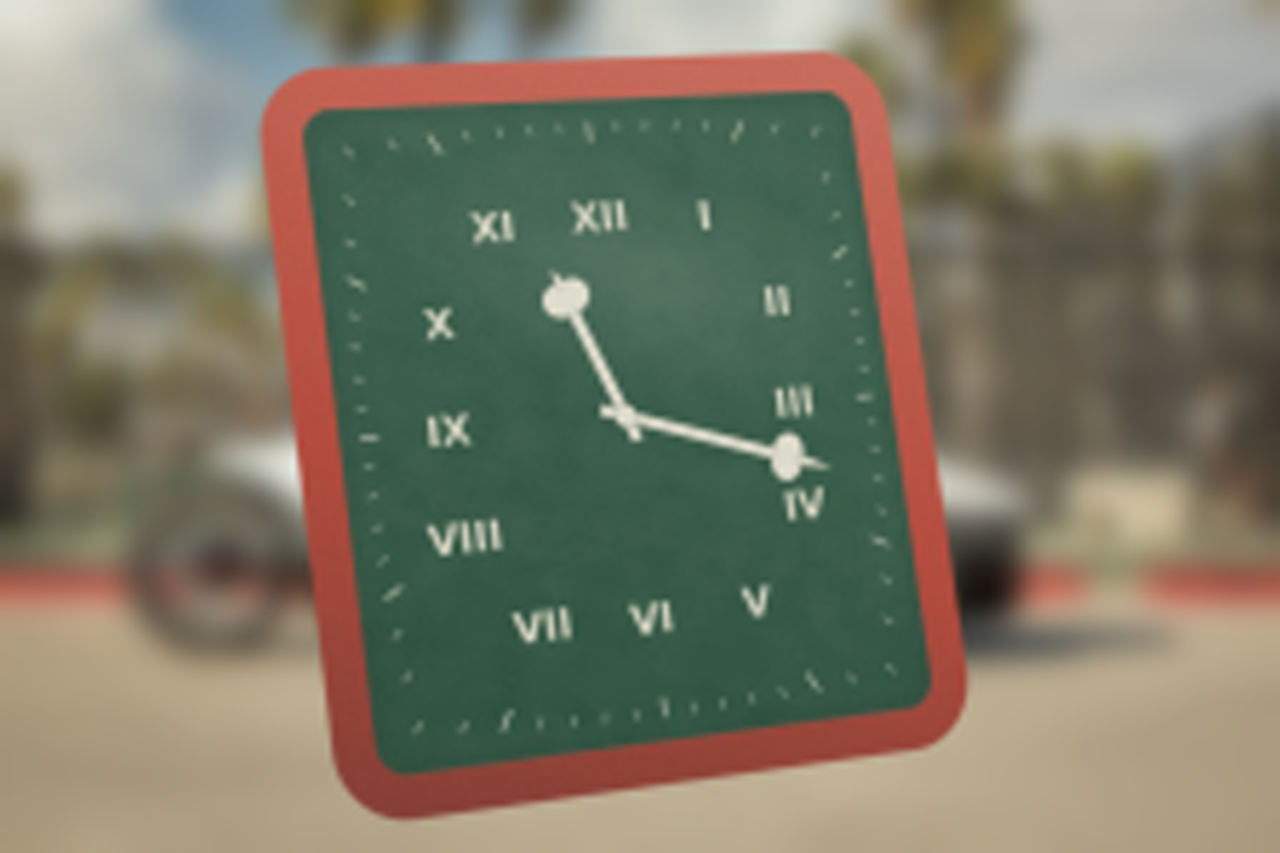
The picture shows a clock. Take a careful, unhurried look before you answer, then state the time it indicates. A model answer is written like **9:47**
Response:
**11:18**
